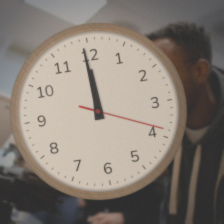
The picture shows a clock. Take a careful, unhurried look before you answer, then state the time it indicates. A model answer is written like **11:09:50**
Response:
**11:59:19**
